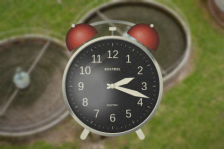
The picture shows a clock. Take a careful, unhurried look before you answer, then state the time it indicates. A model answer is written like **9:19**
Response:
**2:18**
